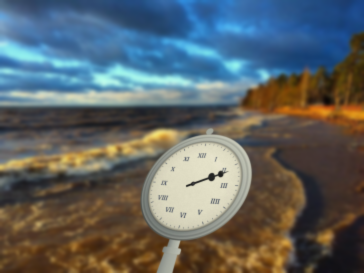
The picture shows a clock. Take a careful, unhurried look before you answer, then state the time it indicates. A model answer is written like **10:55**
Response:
**2:11**
